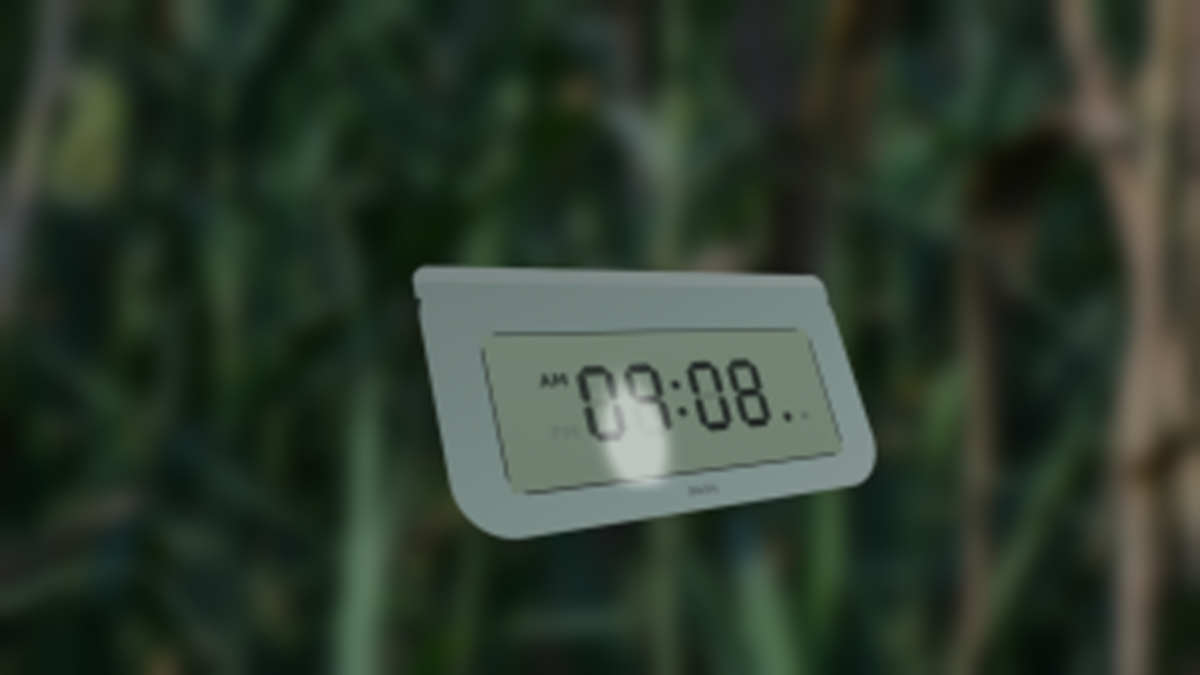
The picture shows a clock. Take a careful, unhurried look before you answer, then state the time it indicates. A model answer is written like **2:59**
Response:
**9:08**
